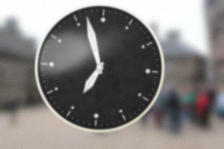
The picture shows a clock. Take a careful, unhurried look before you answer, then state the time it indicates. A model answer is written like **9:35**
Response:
**6:57**
